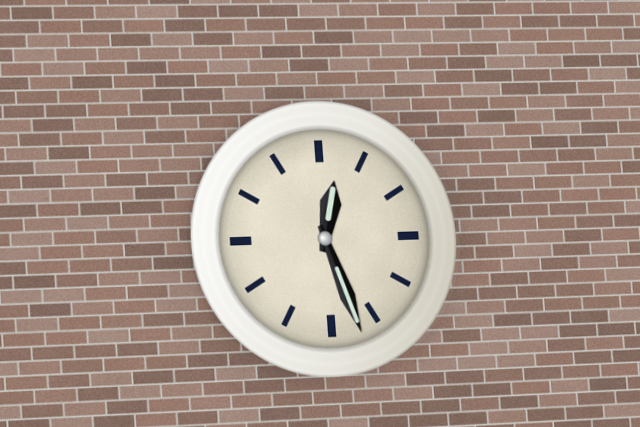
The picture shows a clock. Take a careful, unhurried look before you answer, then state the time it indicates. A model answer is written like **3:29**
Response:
**12:27**
